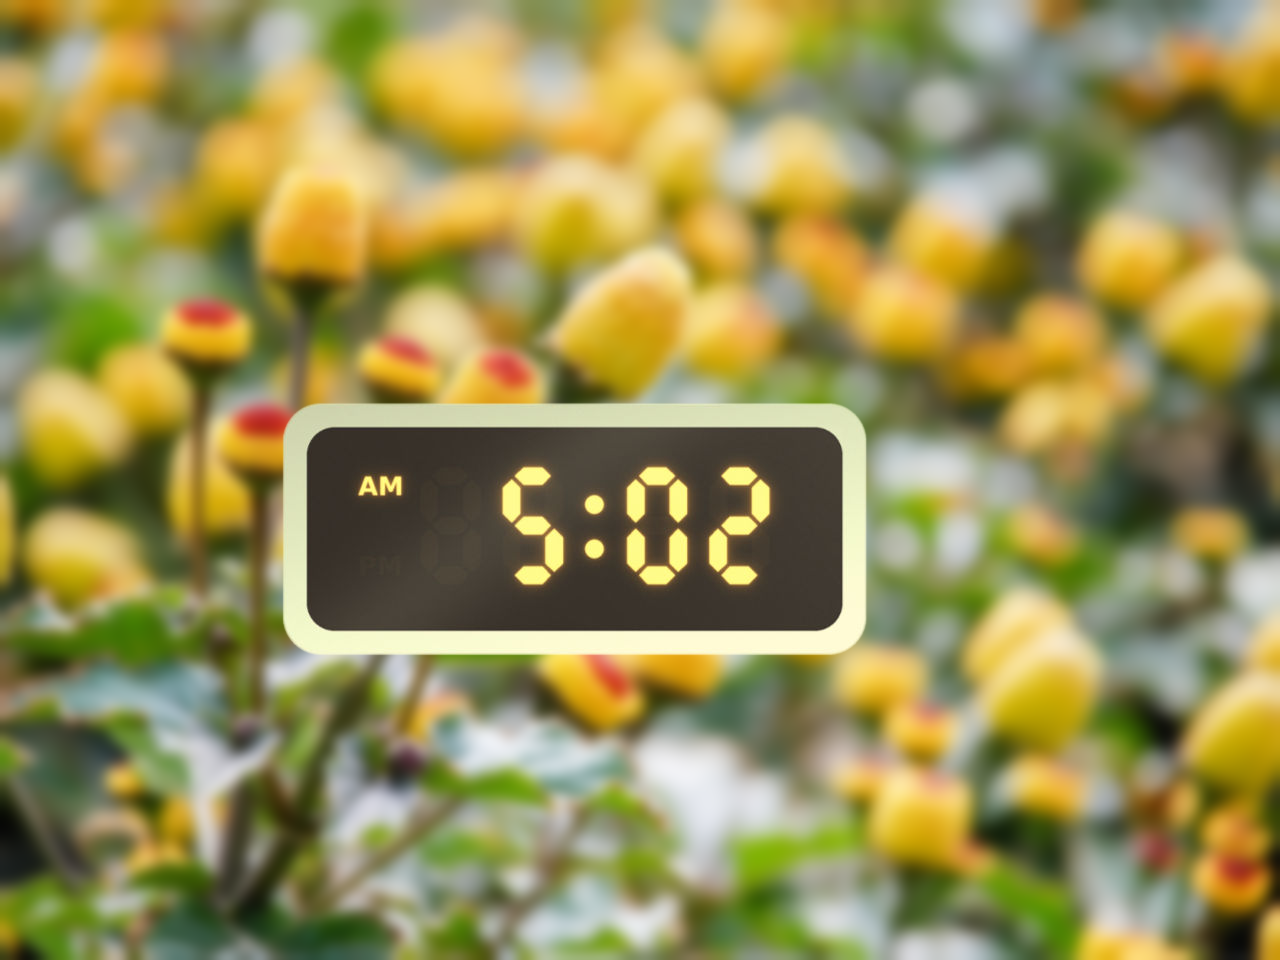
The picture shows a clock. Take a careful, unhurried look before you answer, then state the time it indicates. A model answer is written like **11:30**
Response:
**5:02**
